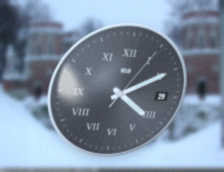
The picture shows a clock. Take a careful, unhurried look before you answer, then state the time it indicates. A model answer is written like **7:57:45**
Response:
**4:10:05**
